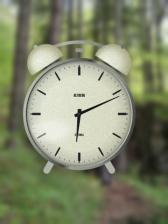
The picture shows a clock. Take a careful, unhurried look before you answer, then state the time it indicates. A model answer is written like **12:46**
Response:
**6:11**
